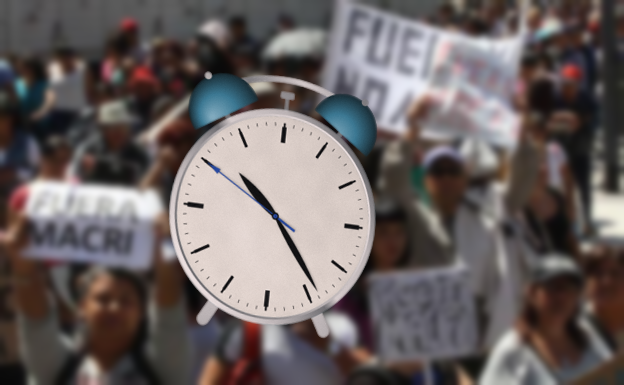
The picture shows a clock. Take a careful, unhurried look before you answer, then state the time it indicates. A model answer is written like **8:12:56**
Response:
**10:23:50**
